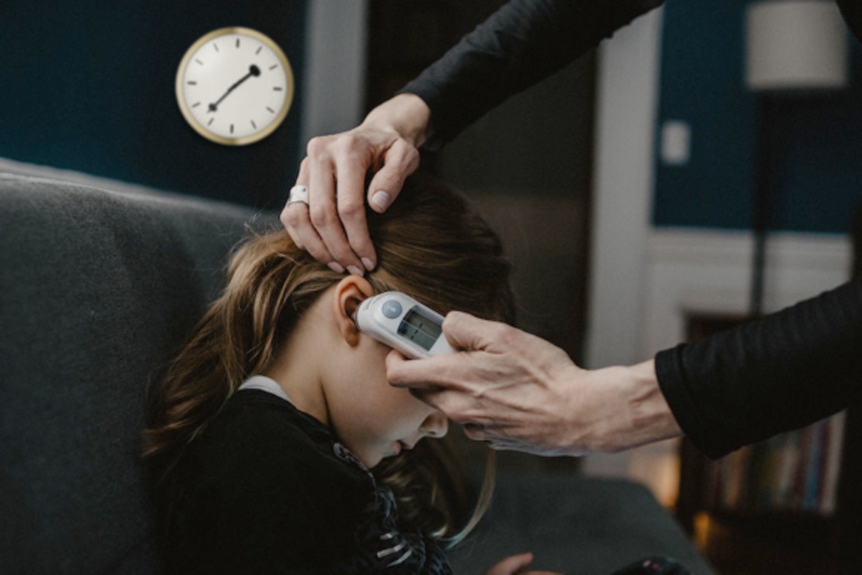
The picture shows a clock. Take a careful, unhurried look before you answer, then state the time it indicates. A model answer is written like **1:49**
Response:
**1:37**
